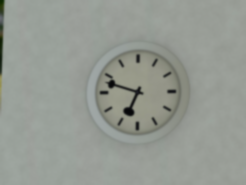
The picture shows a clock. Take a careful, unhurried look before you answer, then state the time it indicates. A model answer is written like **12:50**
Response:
**6:48**
